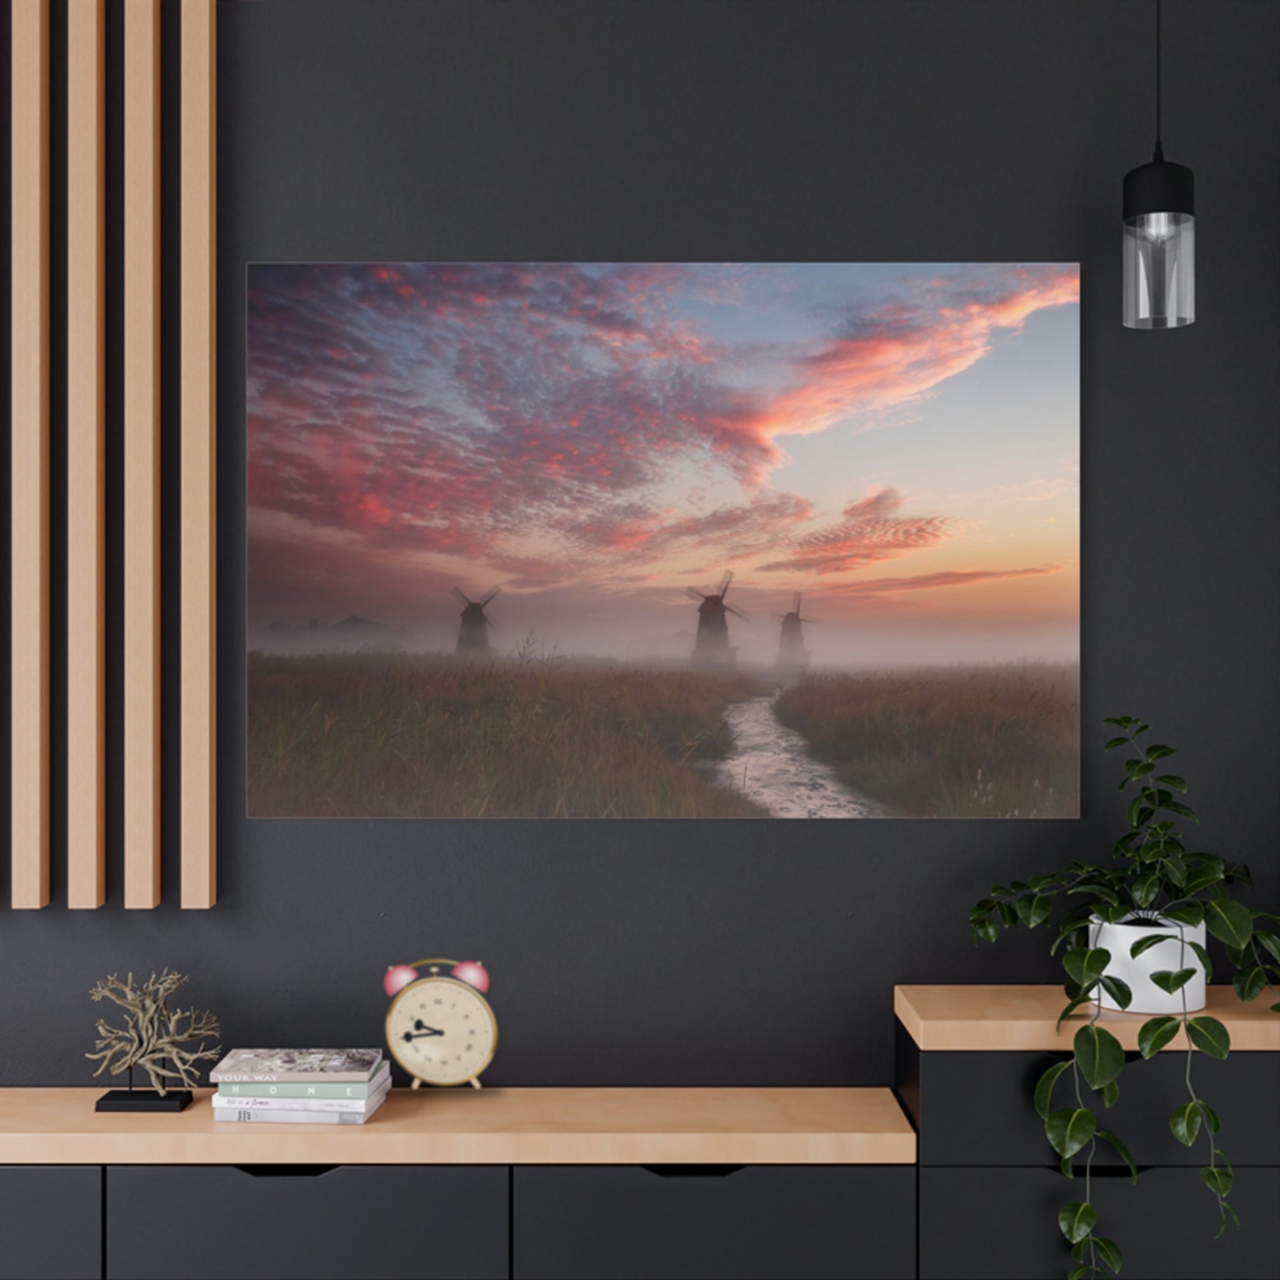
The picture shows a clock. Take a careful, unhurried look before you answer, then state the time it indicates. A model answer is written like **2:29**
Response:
**9:44**
